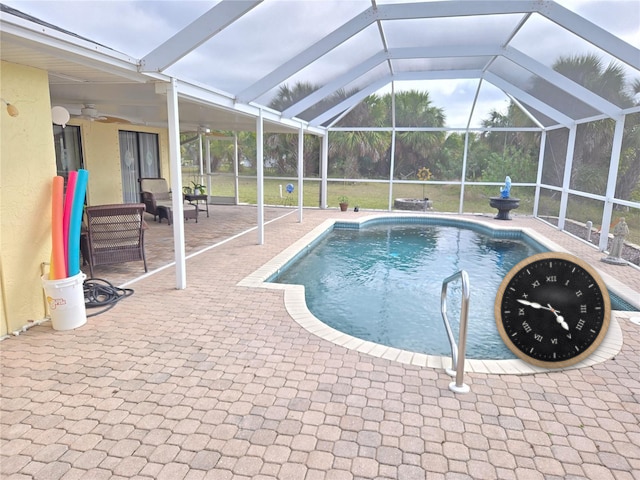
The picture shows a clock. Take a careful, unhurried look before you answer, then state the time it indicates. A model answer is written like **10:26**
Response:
**4:48**
